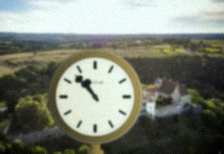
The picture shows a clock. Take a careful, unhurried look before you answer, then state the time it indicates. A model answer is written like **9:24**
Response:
**10:53**
